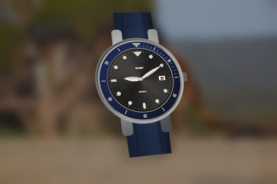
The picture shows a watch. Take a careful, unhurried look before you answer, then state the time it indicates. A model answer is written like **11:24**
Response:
**9:10**
